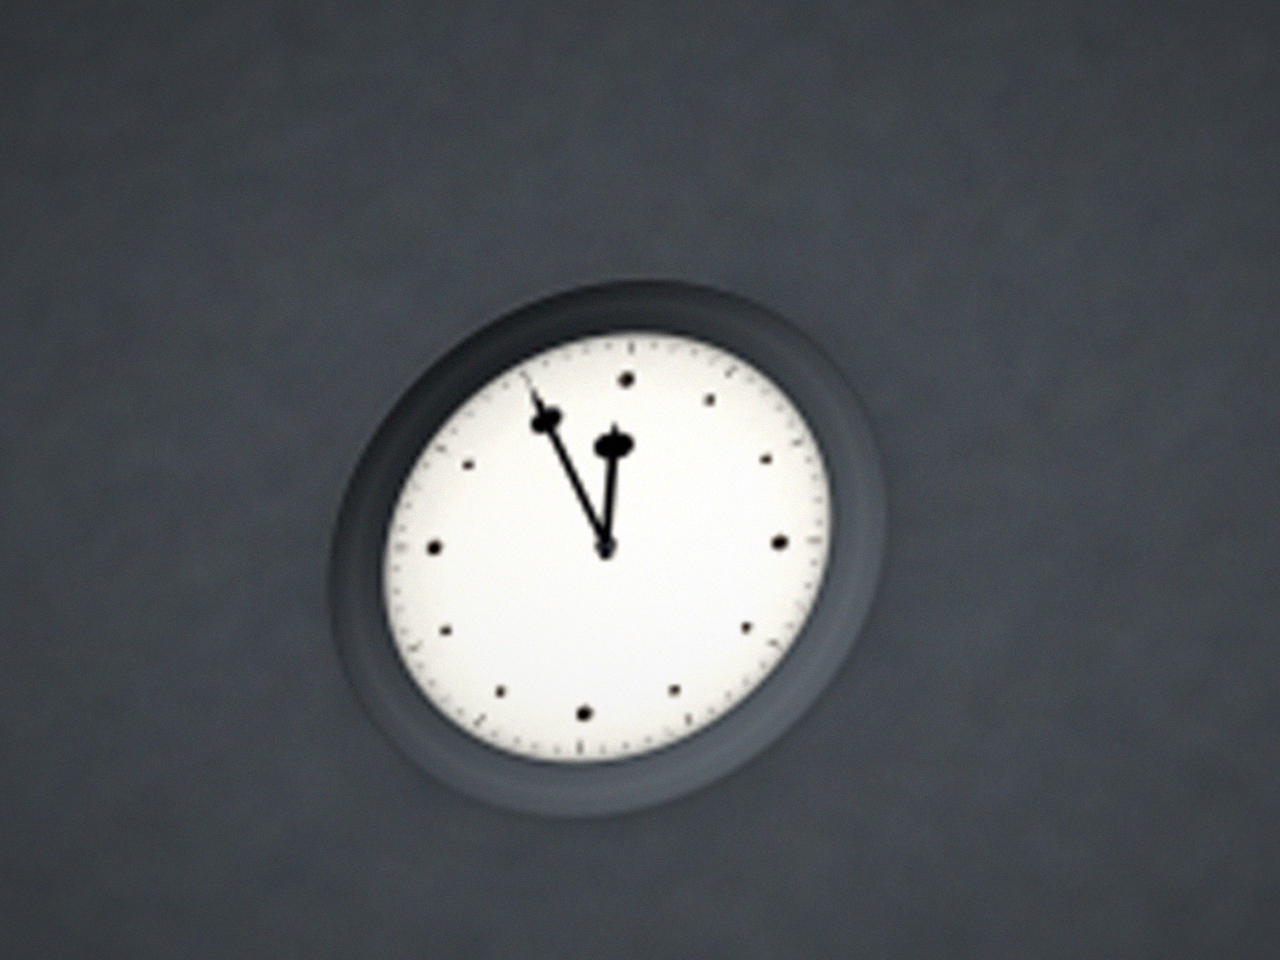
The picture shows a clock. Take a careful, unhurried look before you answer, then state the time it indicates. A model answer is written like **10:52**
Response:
**11:55**
